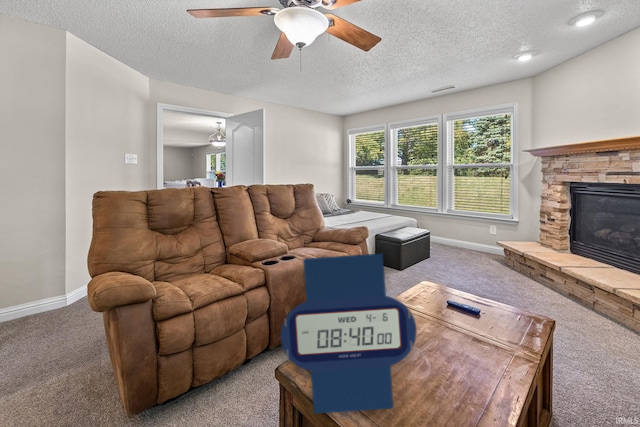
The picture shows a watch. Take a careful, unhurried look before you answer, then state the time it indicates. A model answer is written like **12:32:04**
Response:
**8:40:00**
